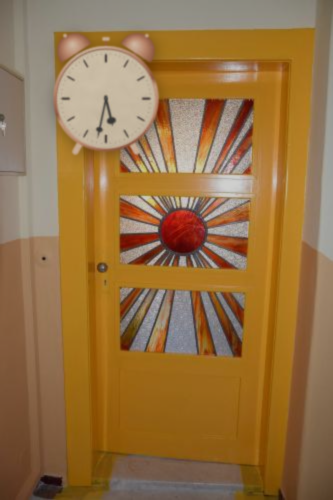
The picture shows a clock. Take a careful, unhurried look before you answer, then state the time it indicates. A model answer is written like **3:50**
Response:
**5:32**
